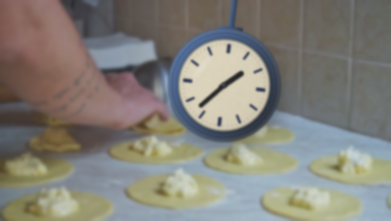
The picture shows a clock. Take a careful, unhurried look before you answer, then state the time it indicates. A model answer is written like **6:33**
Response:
**1:37**
